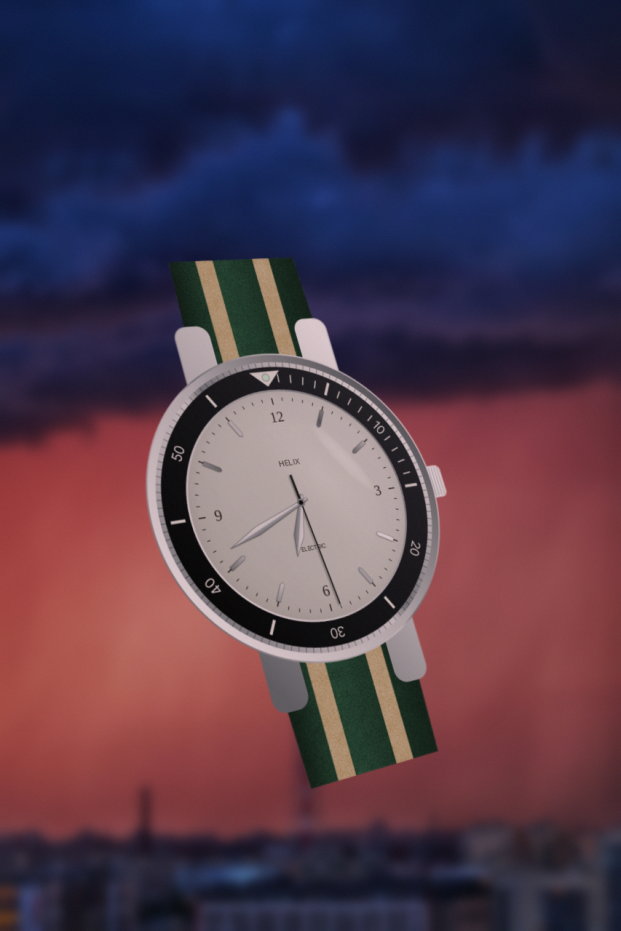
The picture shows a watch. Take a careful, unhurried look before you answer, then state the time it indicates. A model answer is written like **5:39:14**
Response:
**6:41:29**
